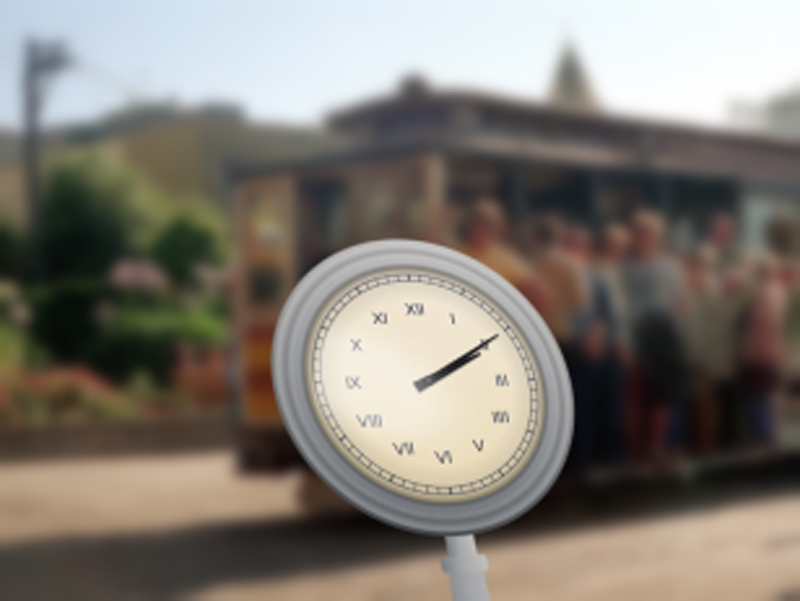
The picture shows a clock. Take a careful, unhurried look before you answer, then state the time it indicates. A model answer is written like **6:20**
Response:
**2:10**
